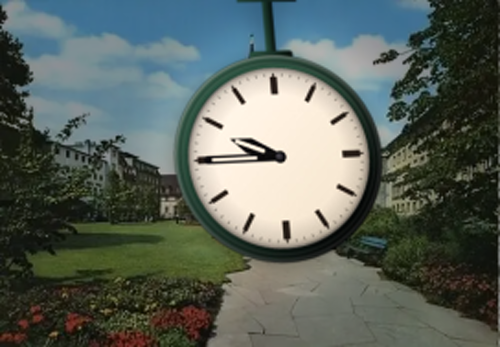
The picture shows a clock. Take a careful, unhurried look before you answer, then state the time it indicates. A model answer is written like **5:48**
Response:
**9:45**
